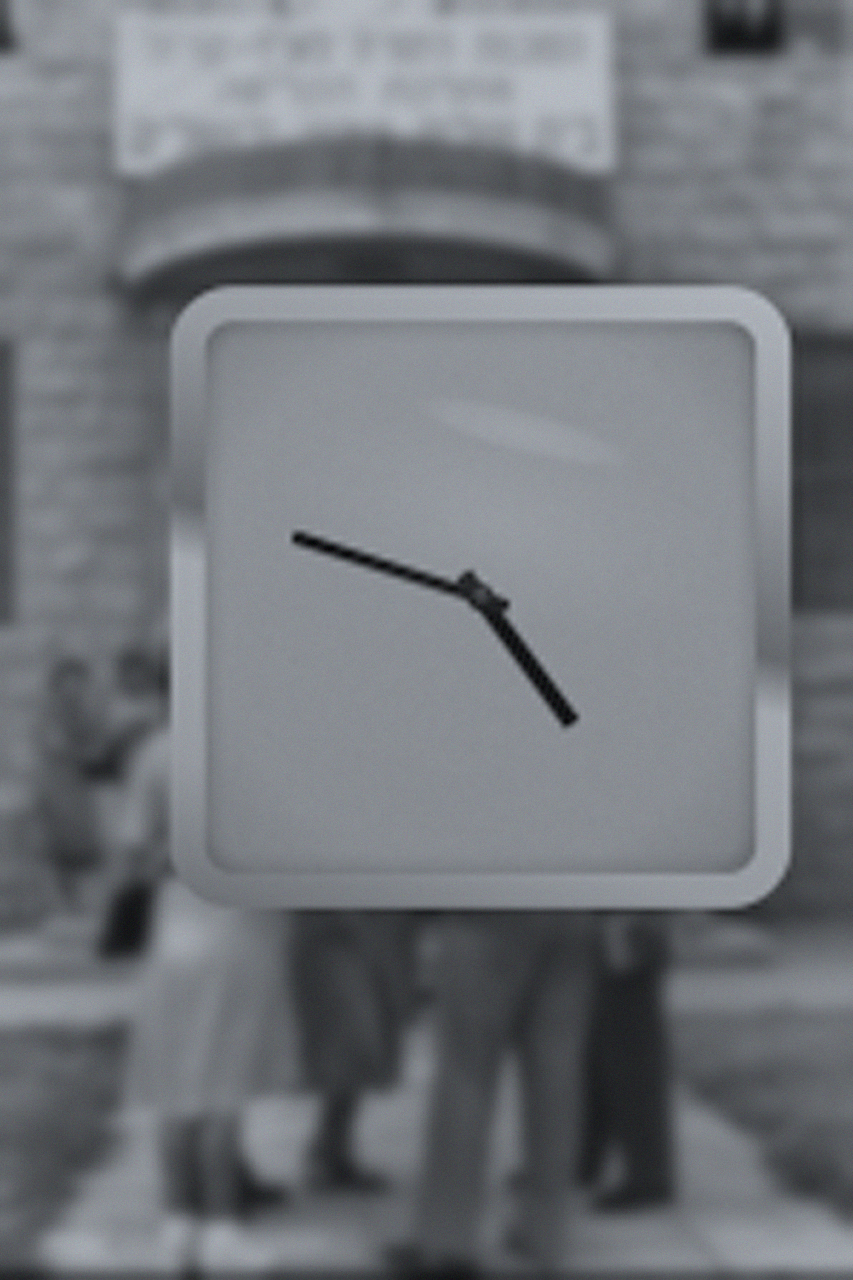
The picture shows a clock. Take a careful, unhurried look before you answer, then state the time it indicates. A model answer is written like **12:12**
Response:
**4:48**
